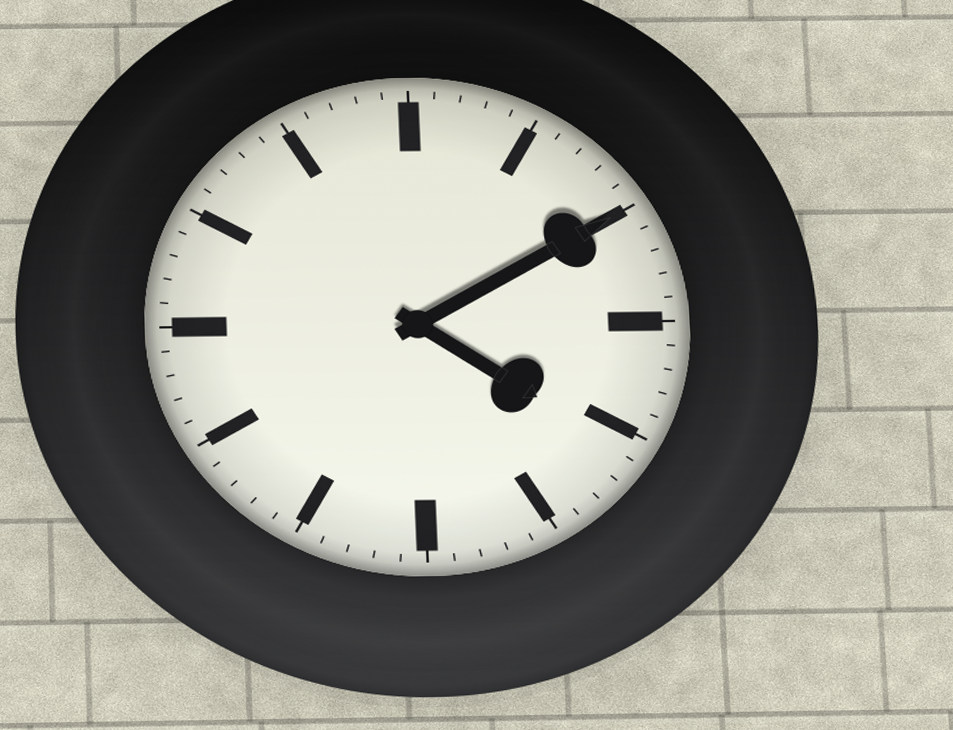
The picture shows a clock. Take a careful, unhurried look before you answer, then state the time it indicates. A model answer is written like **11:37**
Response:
**4:10**
